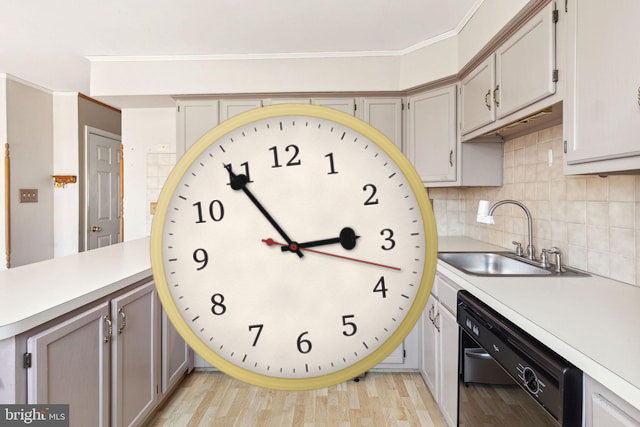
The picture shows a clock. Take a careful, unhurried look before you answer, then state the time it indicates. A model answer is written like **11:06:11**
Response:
**2:54:18**
